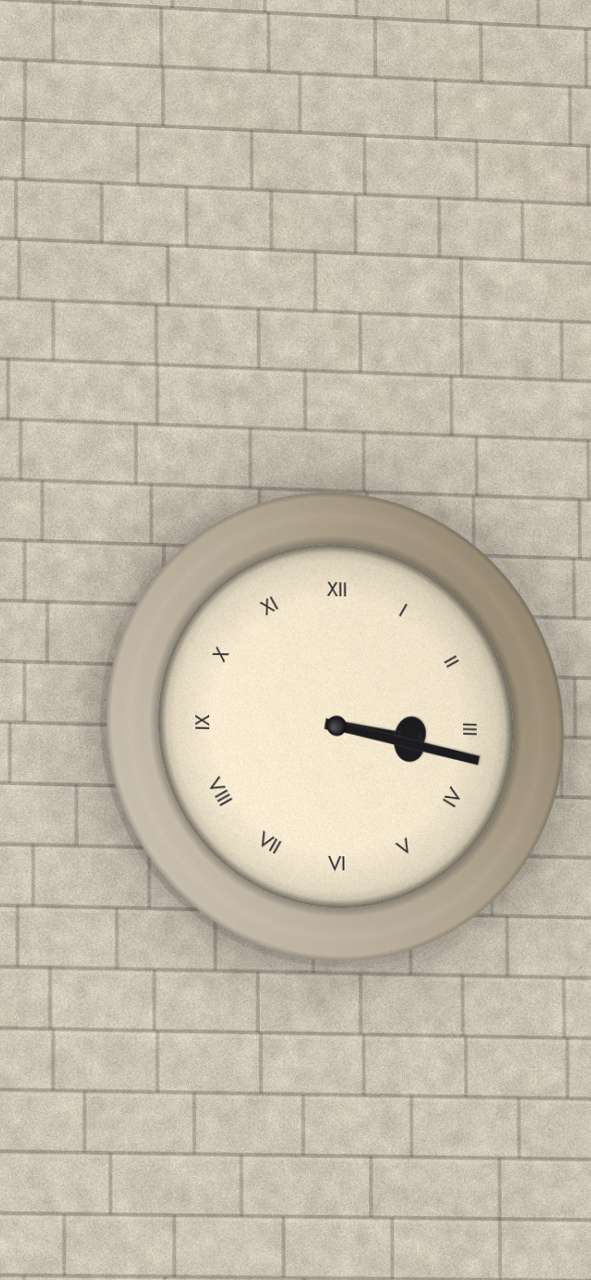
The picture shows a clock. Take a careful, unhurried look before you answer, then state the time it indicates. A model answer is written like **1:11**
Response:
**3:17**
